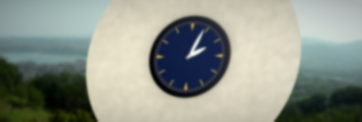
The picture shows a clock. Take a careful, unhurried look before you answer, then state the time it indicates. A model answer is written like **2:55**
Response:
**2:04**
